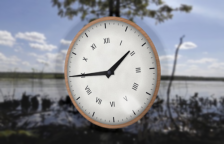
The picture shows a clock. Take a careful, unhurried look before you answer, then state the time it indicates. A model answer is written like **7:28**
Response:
**1:45**
